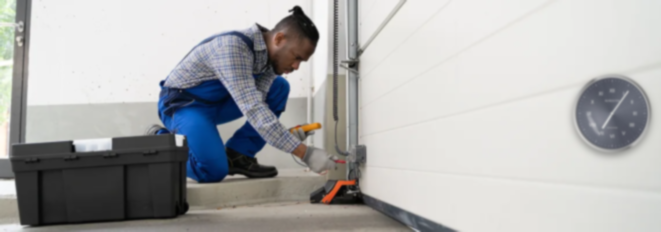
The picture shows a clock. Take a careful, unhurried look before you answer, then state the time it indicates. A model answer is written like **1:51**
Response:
**7:06**
